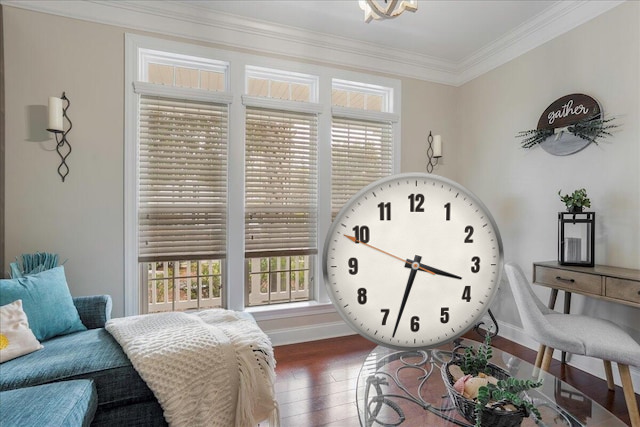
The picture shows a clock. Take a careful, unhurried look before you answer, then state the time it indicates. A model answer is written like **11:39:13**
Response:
**3:32:49**
